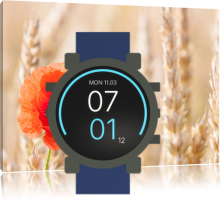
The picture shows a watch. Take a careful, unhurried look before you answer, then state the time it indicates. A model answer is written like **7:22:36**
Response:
**7:01:12**
